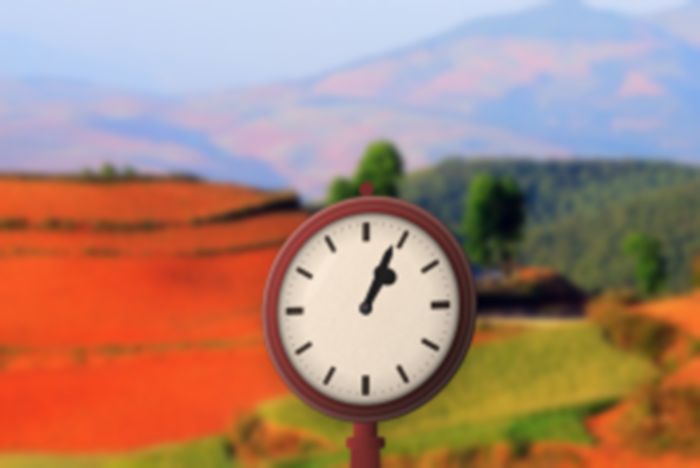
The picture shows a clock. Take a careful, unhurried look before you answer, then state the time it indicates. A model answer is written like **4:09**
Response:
**1:04**
